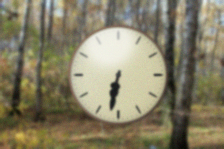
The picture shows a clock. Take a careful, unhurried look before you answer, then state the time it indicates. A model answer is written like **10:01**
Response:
**6:32**
